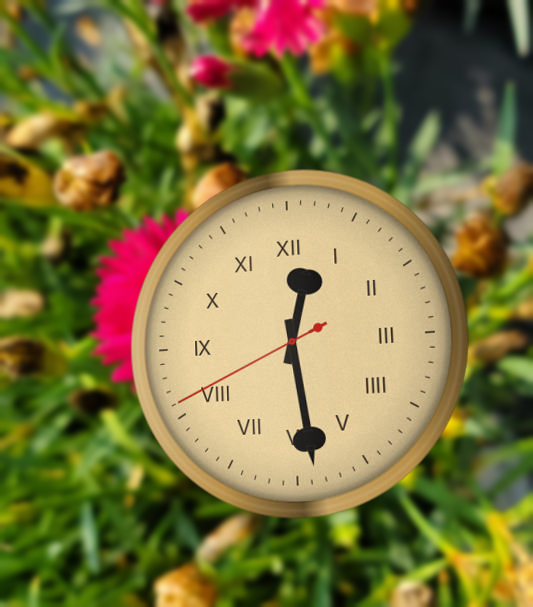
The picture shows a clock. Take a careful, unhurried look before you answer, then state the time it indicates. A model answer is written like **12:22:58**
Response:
**12:28:41**
